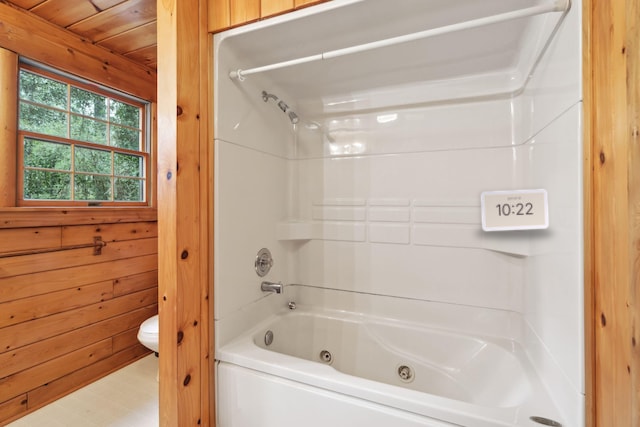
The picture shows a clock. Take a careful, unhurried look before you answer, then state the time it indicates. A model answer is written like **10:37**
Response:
**10:22**
